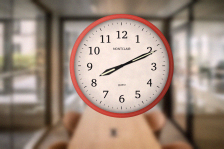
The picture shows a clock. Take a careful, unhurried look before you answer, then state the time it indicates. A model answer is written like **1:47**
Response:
**8:11**
